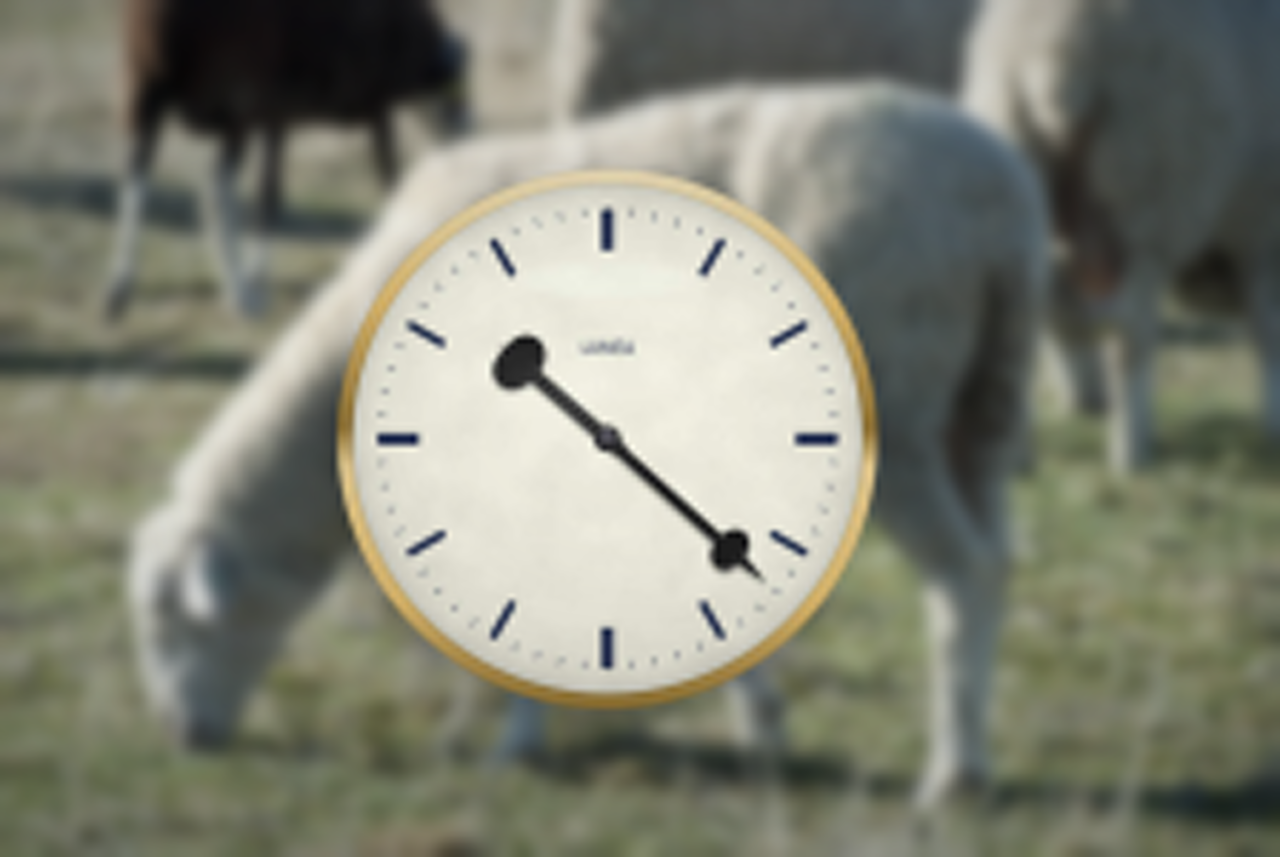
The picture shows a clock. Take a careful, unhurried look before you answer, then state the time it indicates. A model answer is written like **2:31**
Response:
**10:22**
